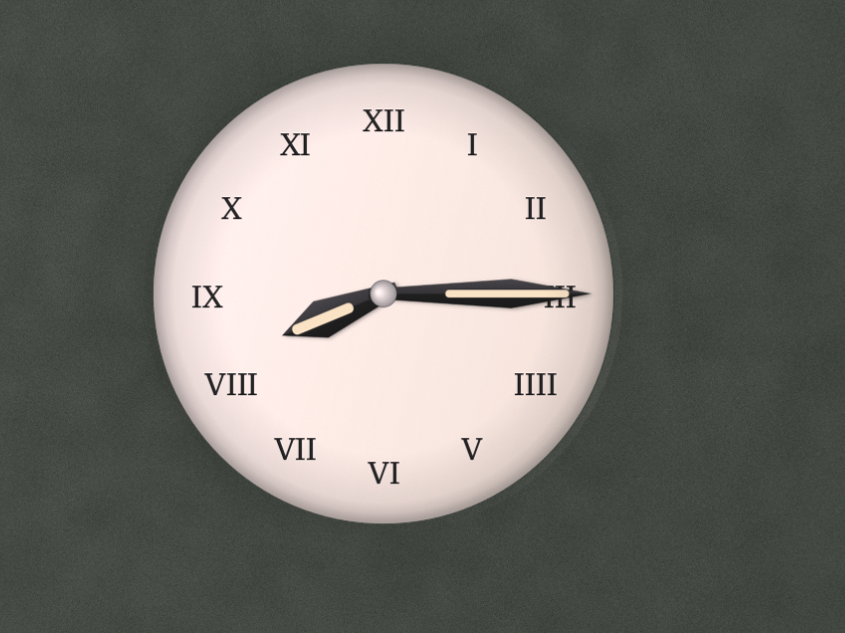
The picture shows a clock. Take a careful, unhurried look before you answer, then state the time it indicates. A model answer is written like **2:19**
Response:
**8:15**
